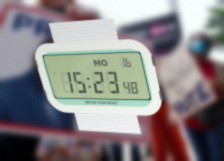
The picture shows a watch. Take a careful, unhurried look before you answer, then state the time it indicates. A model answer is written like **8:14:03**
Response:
**15:23:48**
